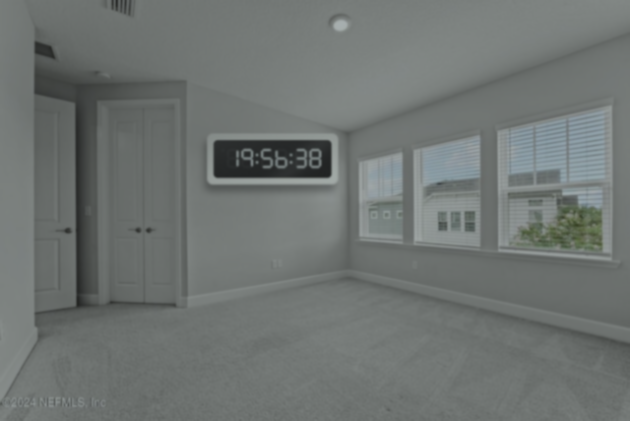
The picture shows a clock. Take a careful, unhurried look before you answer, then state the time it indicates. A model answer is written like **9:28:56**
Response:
**19:56:38**
